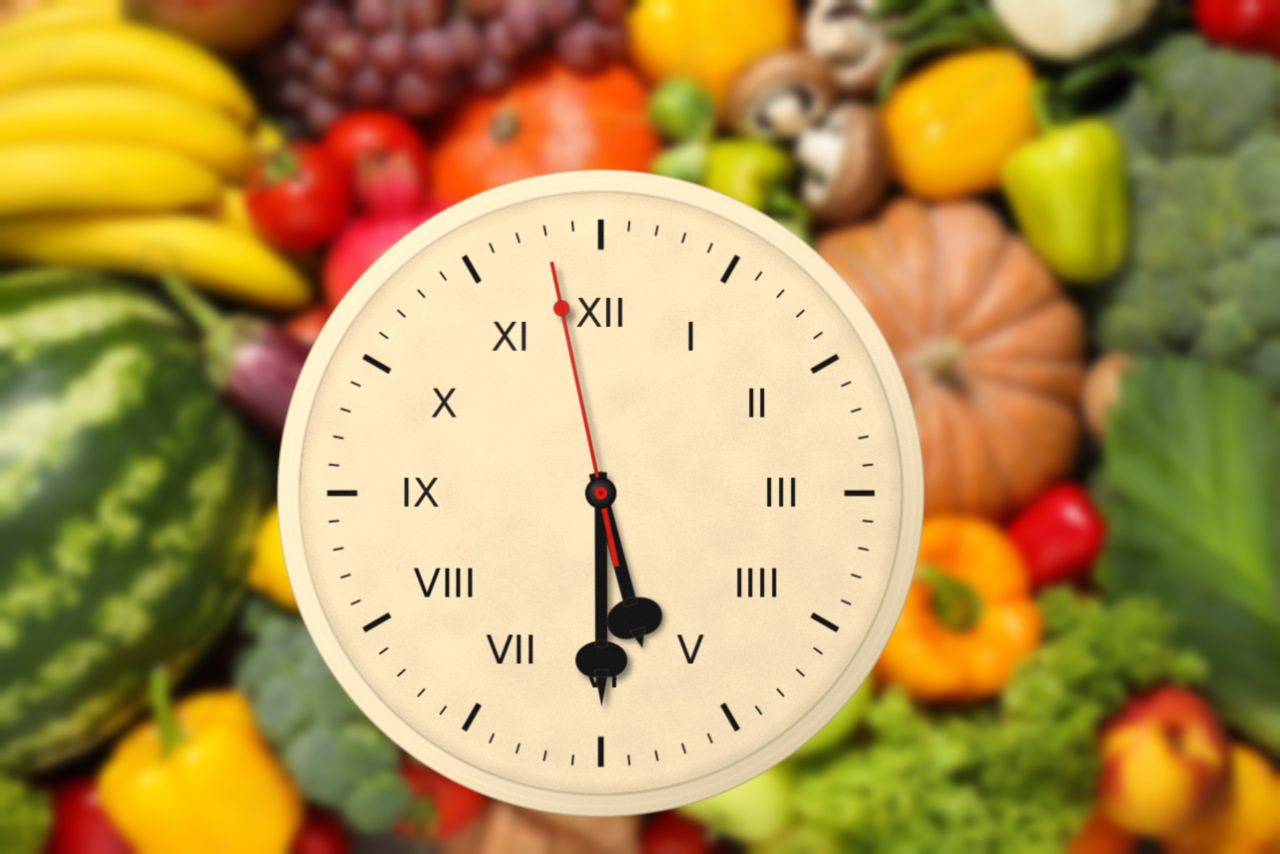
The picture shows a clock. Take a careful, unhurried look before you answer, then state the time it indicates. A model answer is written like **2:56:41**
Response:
**5:29:58**
